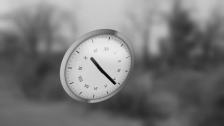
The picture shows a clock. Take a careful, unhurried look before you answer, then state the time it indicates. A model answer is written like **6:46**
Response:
**10:21**
